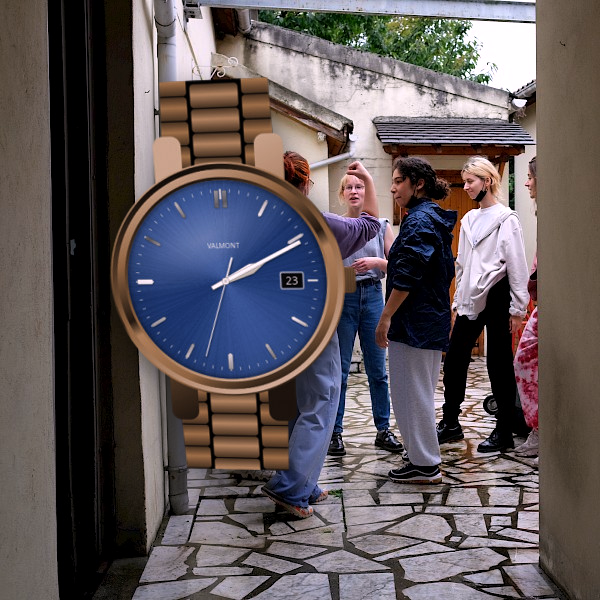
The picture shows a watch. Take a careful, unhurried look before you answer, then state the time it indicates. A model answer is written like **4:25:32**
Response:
**2:10:33**
